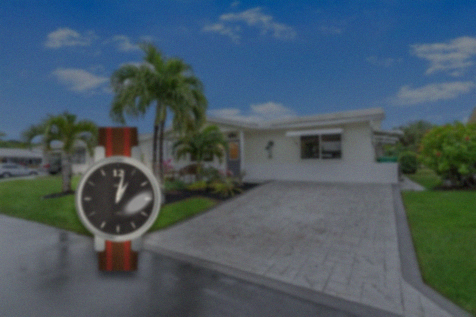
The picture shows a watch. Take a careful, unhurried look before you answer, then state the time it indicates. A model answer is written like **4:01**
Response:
**1:02**
